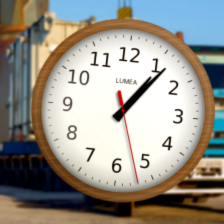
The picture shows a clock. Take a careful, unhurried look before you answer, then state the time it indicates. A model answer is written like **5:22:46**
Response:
**1:06:27**
